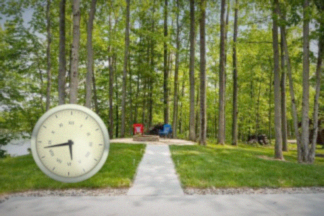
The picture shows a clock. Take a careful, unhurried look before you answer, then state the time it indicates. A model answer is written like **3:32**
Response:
**5:43**
